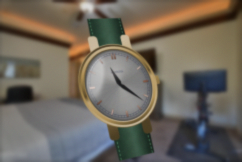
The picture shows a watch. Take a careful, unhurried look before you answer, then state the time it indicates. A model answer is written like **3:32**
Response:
**11:22**
